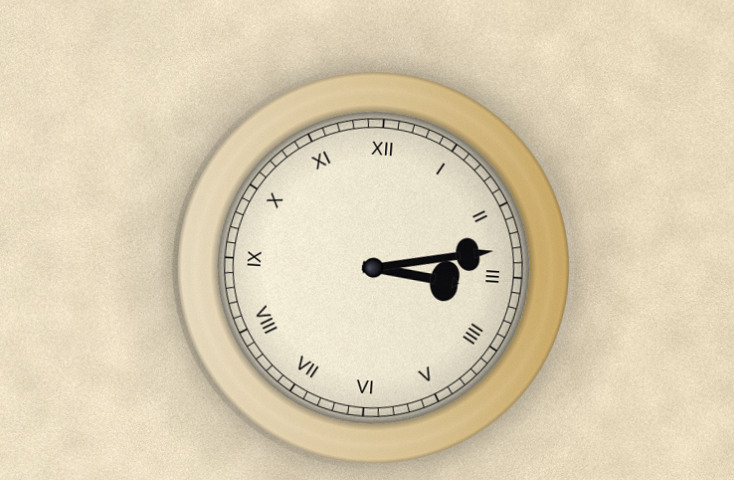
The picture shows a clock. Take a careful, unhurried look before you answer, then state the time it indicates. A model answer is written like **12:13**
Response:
**3:13**
